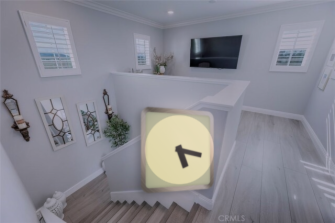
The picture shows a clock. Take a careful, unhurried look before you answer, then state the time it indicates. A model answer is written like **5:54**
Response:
**5:17**
